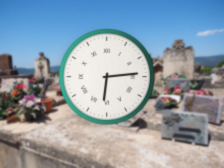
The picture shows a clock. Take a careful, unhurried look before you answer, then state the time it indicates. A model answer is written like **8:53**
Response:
**6:14**
